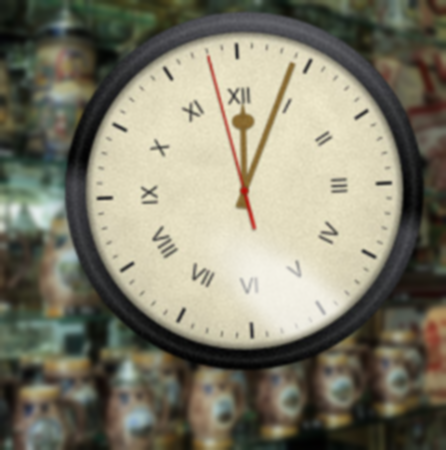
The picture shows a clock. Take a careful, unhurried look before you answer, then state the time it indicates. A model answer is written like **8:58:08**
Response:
**12:03:58**
